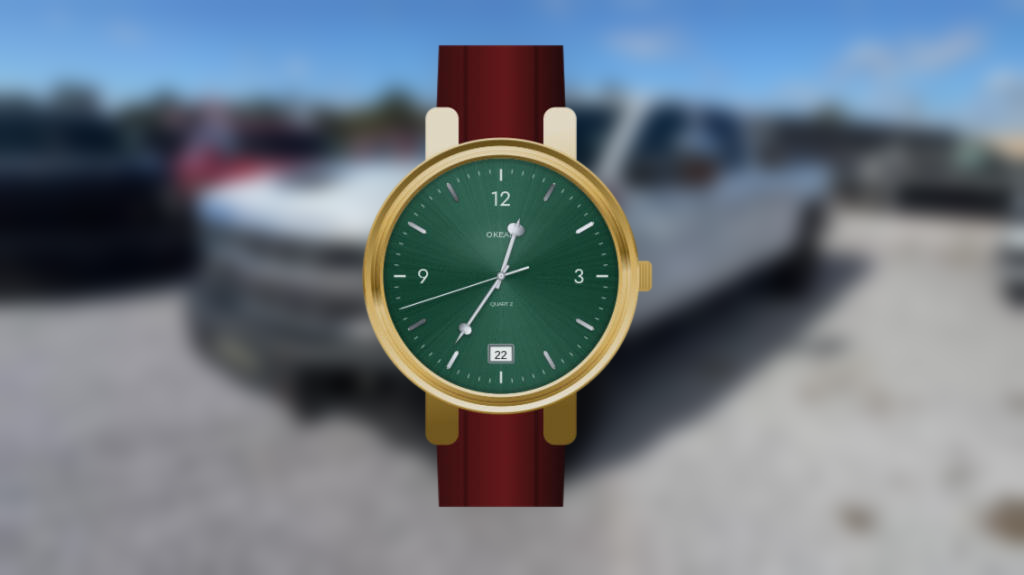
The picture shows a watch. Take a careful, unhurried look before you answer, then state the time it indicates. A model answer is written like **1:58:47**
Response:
**12:35:42**
